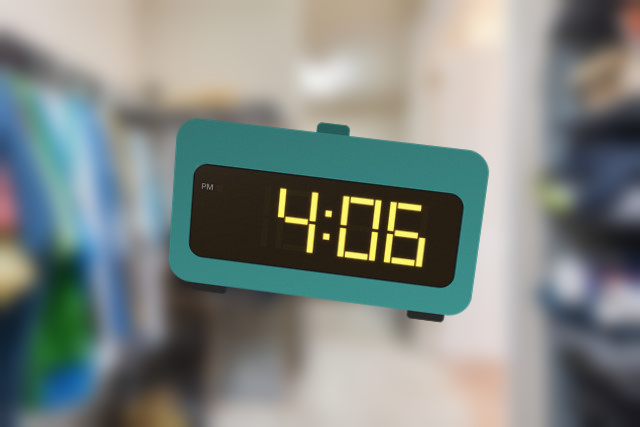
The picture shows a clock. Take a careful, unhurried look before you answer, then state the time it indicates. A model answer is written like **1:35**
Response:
**4:06**
